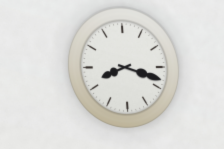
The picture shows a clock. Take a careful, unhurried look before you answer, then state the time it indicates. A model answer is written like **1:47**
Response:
**8:18**
